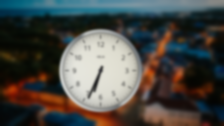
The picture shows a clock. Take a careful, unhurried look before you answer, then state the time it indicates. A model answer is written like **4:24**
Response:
**6:34**
